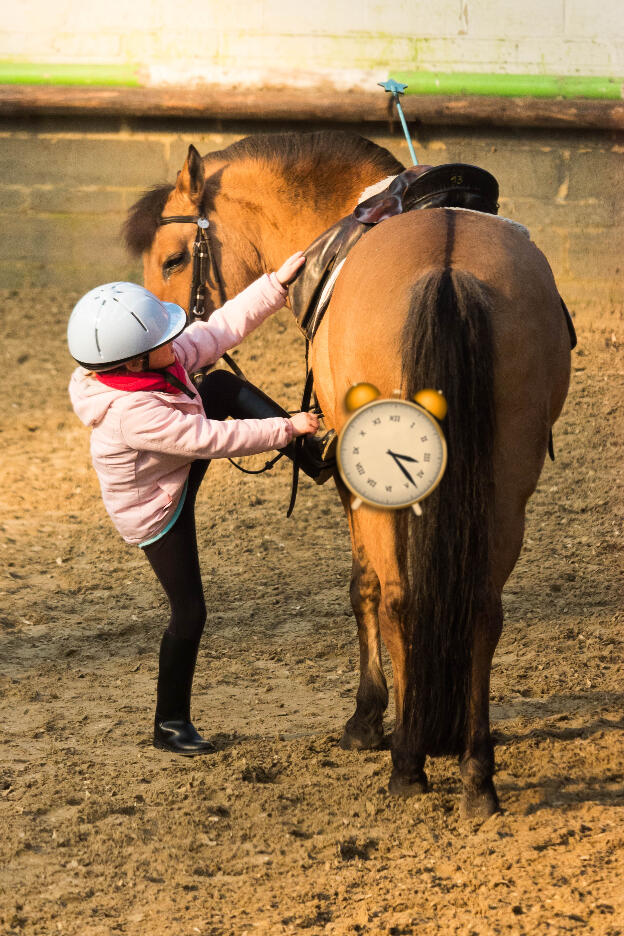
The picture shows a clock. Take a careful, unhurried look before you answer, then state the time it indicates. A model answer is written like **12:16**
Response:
**3:23**
